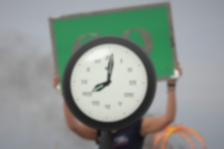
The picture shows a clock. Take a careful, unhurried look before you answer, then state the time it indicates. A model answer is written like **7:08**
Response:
**8:01**
